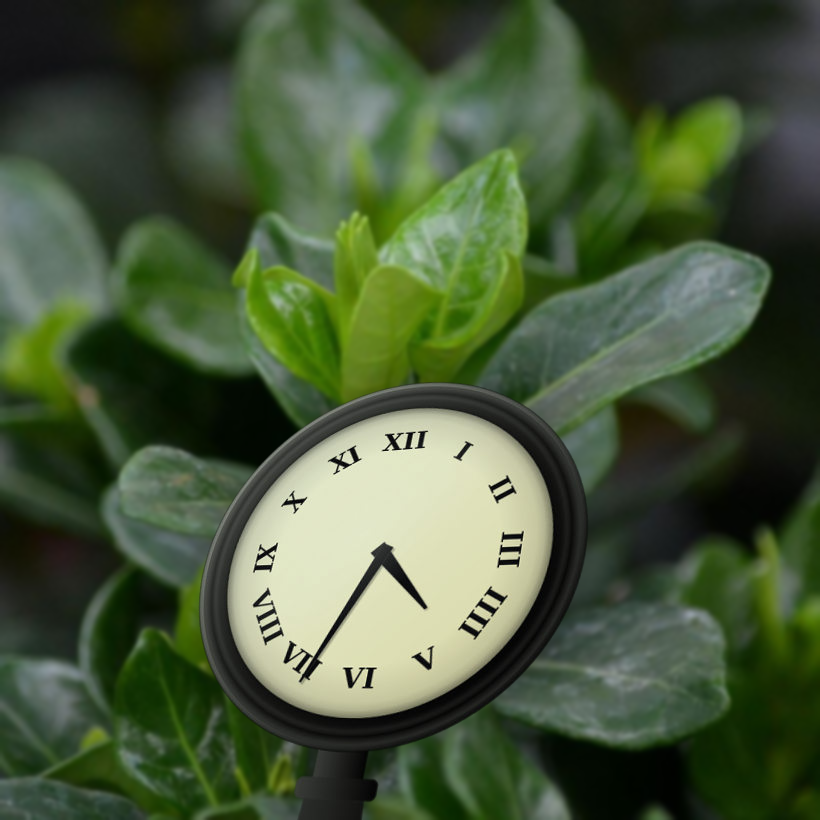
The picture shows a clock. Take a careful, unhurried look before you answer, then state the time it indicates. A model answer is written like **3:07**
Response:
**4:34**
